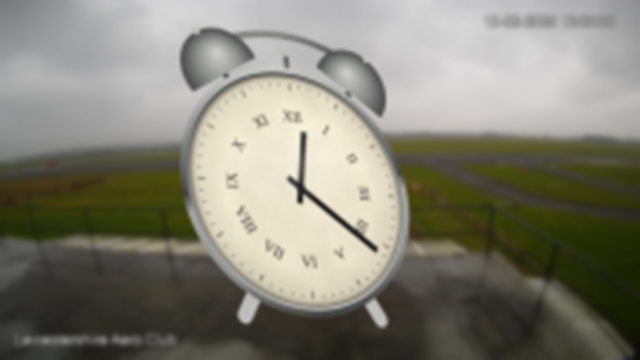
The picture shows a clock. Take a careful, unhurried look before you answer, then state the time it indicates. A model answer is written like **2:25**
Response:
**12:21**
